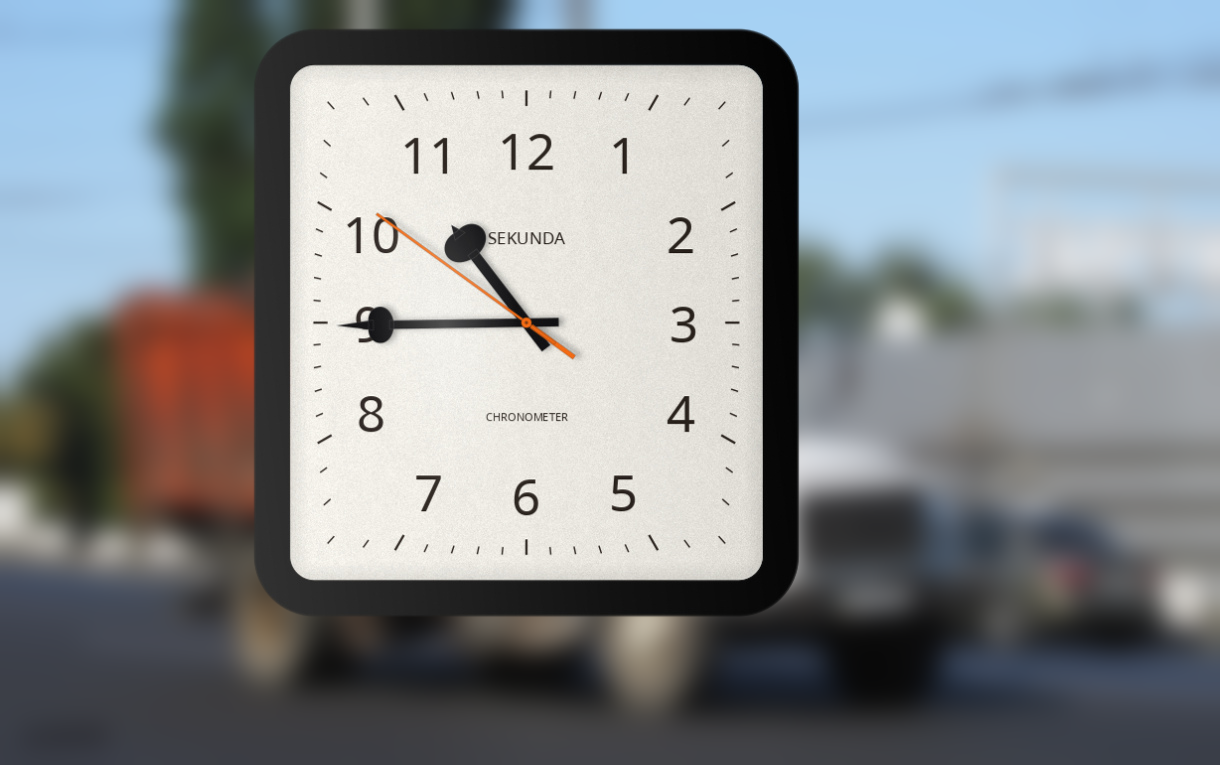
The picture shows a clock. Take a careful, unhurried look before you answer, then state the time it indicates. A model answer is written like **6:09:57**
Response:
**10:44:51**
